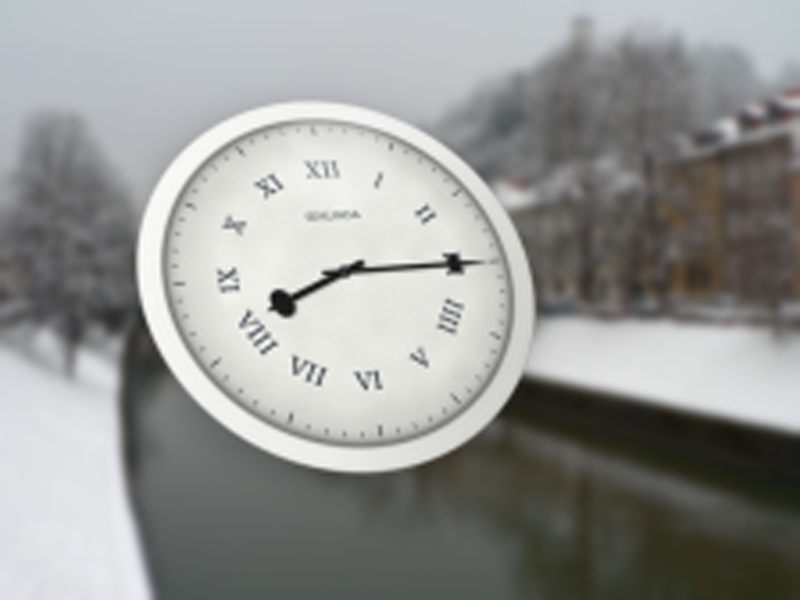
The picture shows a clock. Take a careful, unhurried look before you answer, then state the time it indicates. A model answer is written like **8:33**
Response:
**8:15**
